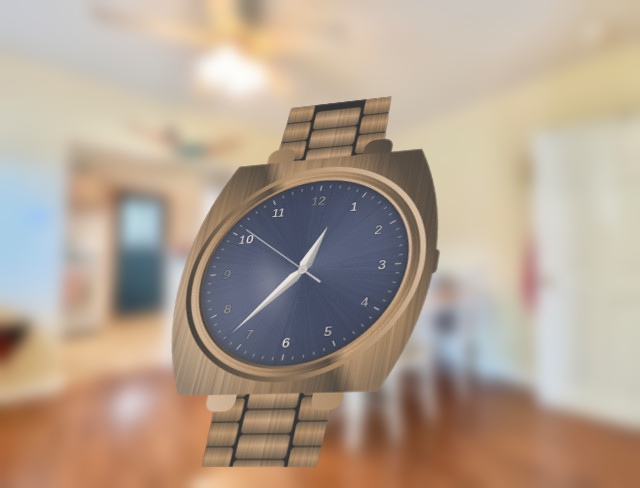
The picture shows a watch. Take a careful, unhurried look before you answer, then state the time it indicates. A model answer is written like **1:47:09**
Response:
**12:36:51**
